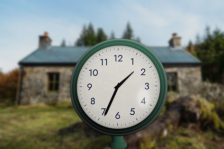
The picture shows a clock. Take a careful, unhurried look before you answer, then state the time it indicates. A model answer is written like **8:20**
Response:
**1:34**
